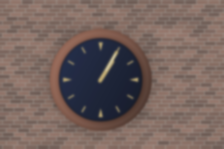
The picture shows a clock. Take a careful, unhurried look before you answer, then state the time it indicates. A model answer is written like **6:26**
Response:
**1:05**
